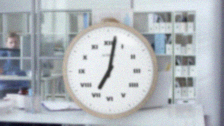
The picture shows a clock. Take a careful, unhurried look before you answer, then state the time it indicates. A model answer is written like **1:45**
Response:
**7:02**
